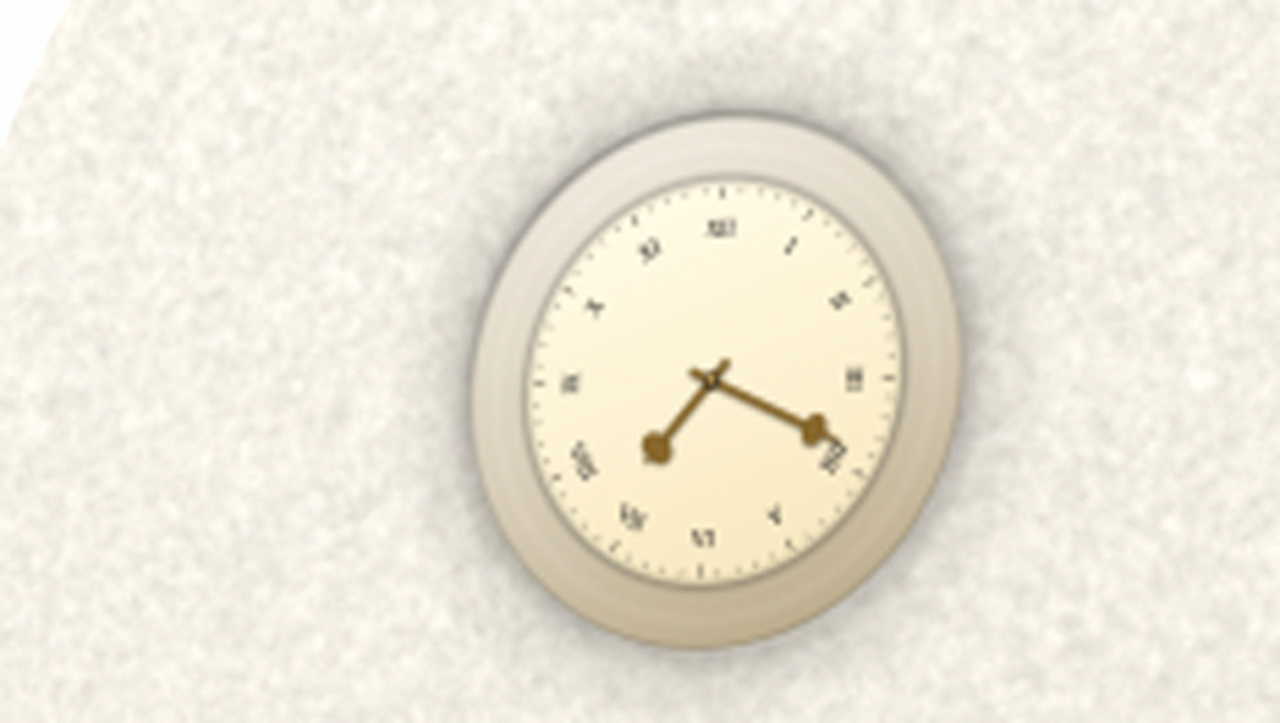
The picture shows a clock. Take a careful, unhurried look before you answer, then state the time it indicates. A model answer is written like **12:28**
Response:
**7:19**
